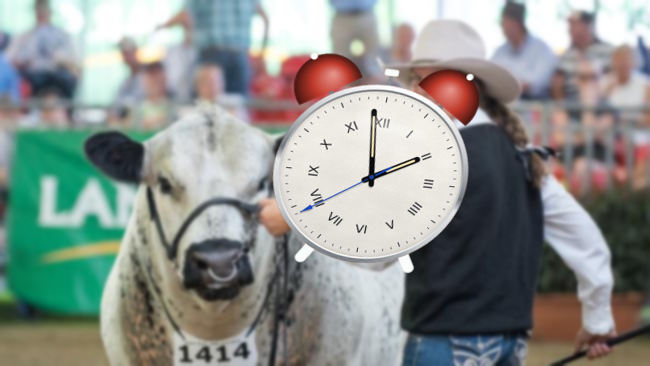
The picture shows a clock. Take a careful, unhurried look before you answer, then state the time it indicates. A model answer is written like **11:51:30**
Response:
**1:58:39**
